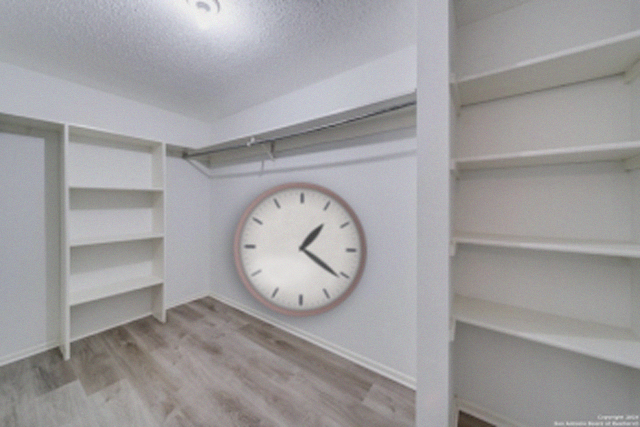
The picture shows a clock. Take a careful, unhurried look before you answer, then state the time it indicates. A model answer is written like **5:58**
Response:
**1:21**
